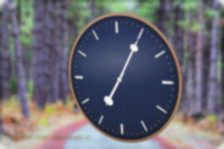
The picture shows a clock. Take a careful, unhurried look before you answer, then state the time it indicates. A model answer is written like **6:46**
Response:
**7:05**
